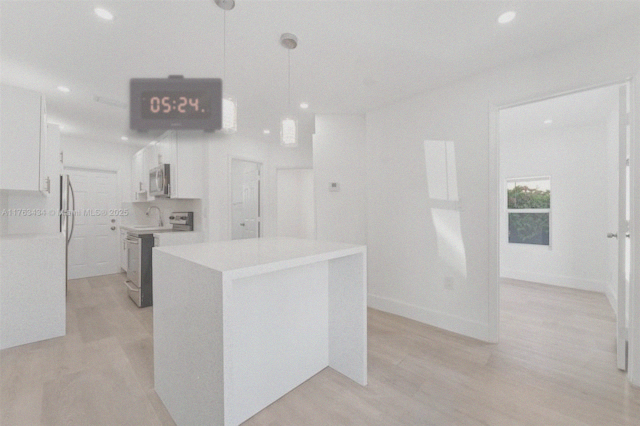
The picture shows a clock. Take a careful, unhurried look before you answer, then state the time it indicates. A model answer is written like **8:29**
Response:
**5:24**
